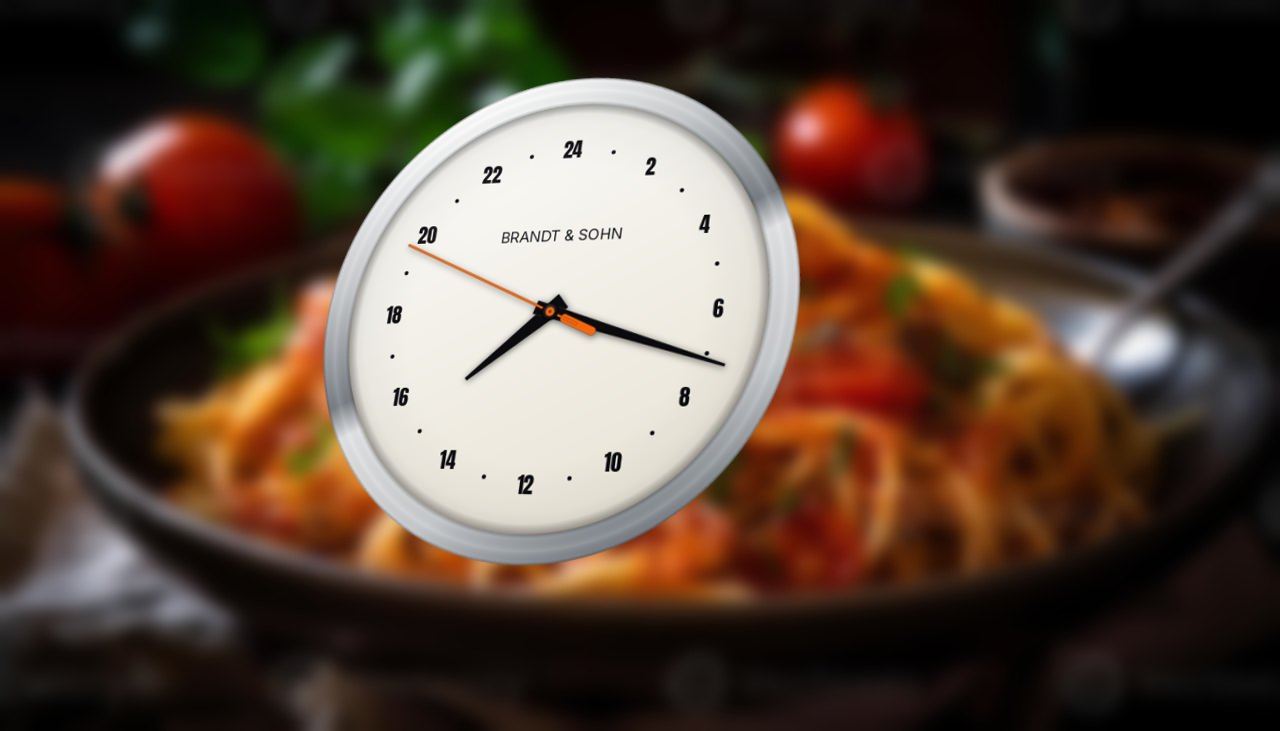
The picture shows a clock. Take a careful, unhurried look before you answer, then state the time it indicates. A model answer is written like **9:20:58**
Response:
**15:17:49**
